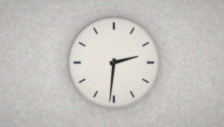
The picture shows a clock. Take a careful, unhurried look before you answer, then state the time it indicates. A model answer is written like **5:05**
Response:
**2:31**
